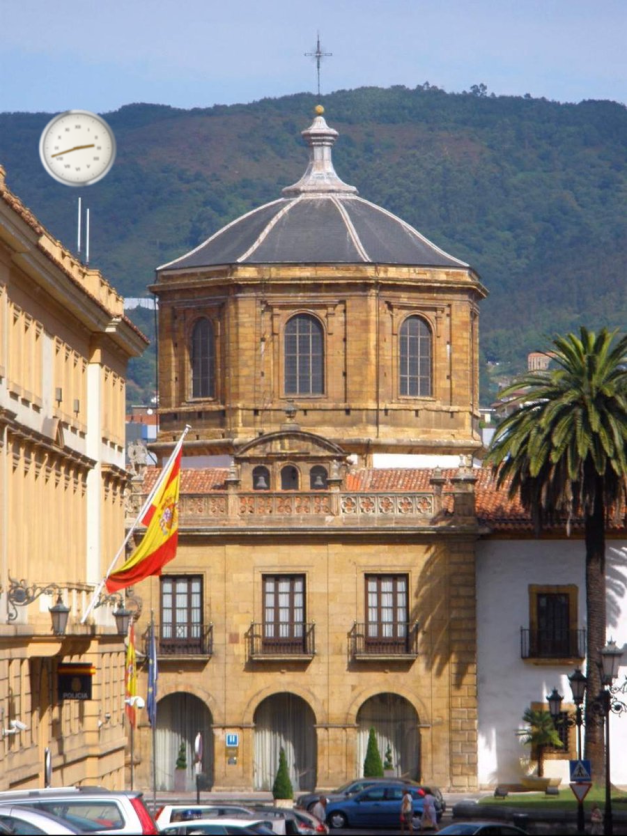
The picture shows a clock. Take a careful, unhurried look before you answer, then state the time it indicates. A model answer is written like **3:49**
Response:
**2:42**
